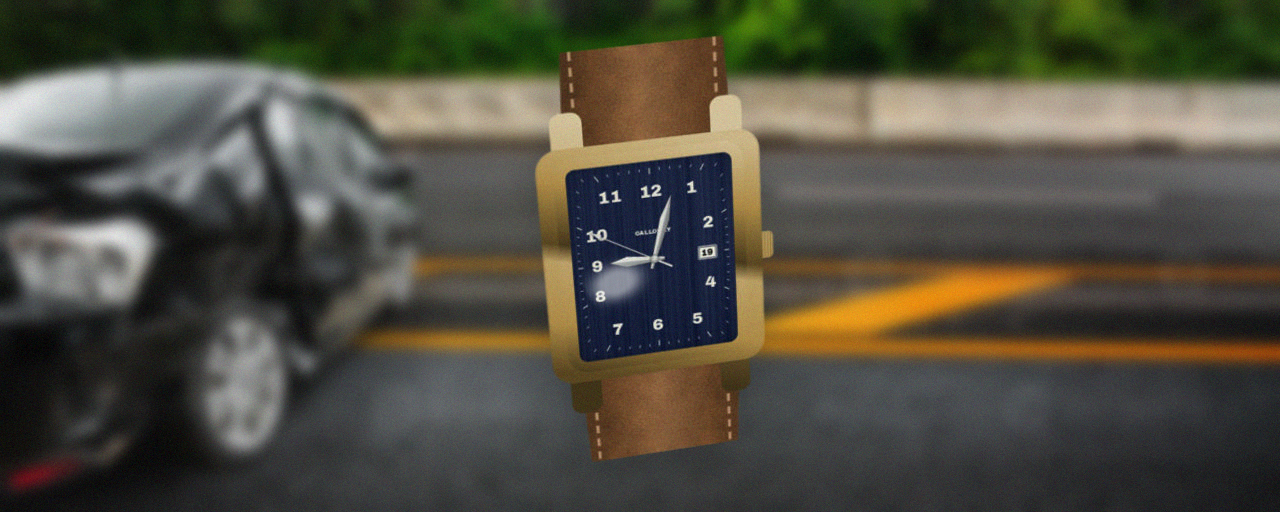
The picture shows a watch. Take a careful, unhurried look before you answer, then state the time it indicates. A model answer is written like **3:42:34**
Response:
**9:02:50**
